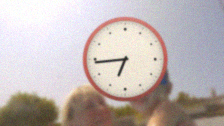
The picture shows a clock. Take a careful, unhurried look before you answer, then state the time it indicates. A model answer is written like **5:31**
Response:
**6:44**
